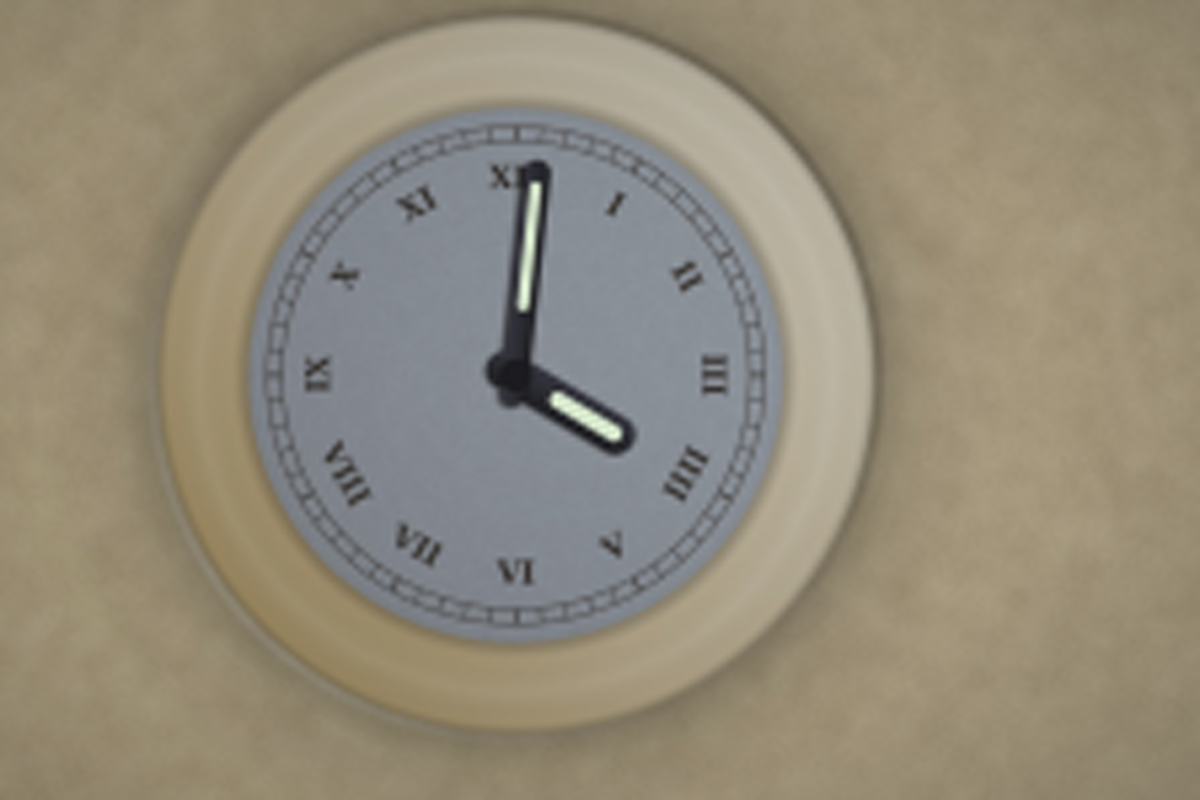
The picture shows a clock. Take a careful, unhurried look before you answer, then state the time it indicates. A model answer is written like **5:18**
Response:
**4:01**
